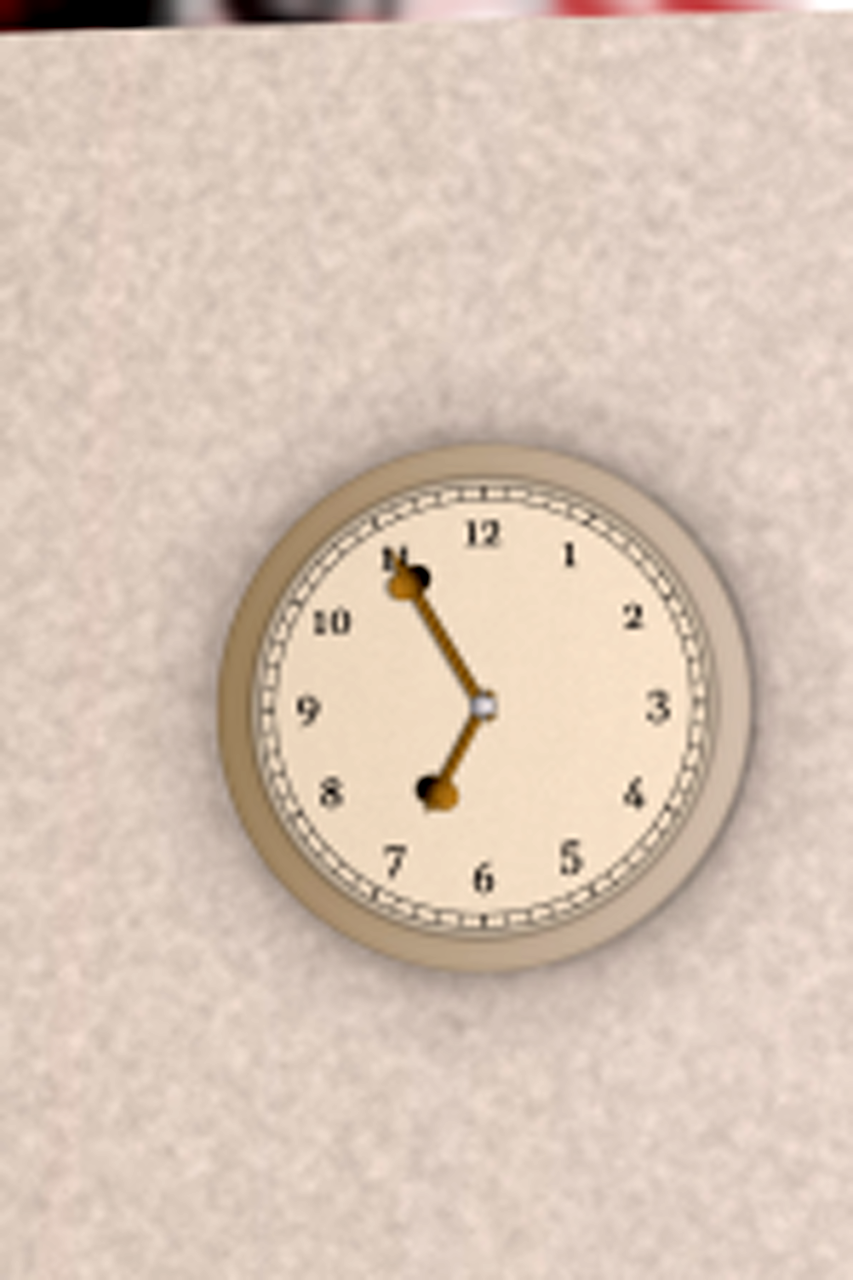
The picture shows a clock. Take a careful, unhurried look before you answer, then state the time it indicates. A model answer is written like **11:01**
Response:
**6:55**
